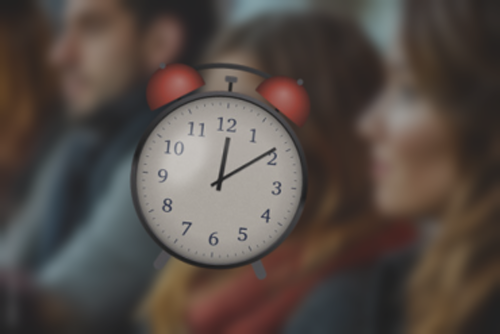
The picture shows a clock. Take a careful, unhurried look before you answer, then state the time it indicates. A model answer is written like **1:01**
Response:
**12:09**
